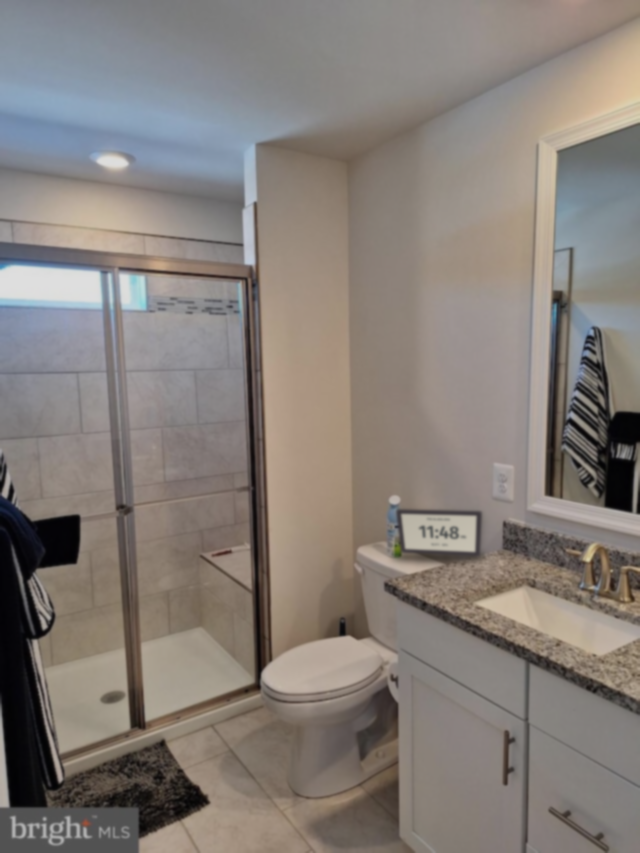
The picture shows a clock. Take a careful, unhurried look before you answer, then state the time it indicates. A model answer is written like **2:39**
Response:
**11:48**
